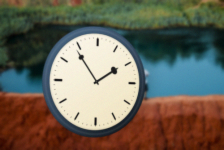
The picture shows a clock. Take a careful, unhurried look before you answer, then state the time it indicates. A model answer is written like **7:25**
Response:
**1:54**
